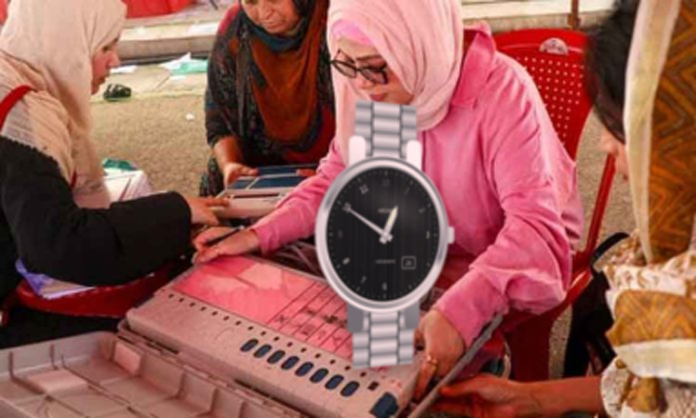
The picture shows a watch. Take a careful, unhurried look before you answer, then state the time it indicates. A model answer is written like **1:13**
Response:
**12:50**
